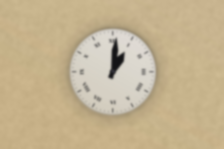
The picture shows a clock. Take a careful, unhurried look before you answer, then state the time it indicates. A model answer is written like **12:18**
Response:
**1:01**
